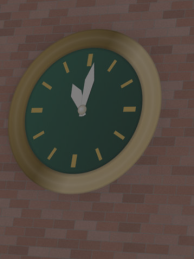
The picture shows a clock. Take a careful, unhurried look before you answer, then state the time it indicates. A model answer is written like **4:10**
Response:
**11:01**
